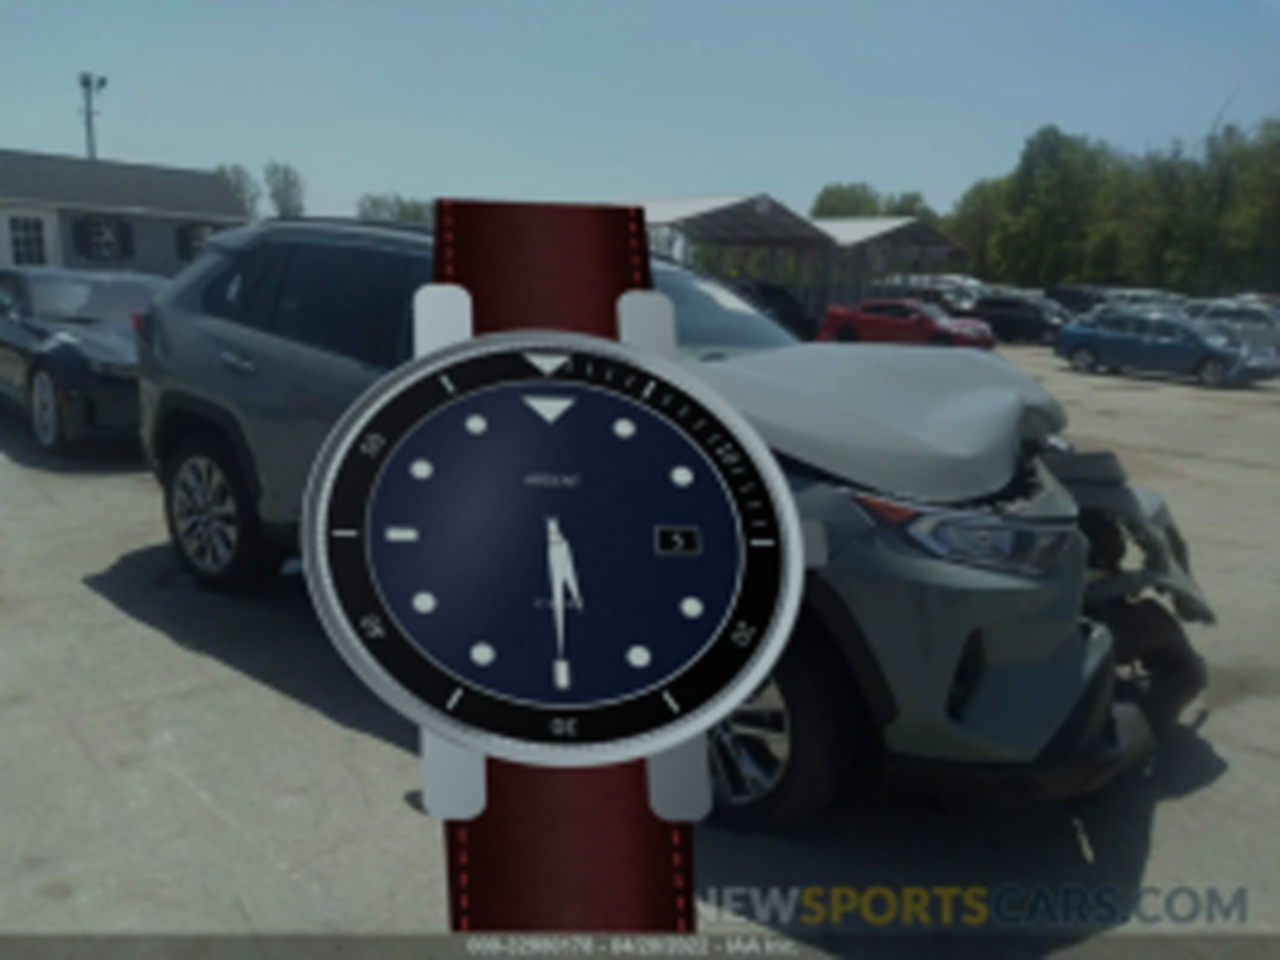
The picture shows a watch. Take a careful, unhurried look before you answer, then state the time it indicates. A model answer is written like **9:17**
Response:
**5:30**
